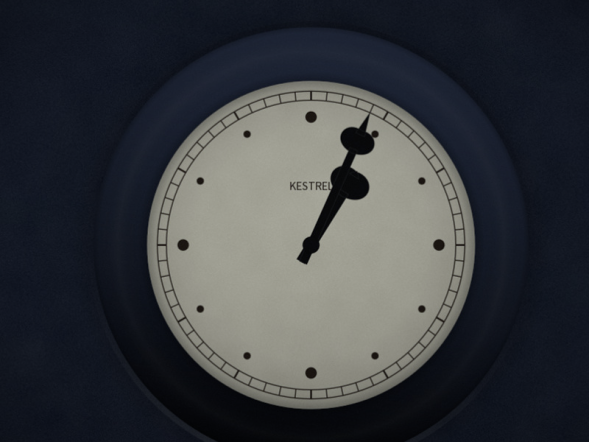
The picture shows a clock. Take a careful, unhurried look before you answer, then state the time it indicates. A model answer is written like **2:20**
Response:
**1:04**
